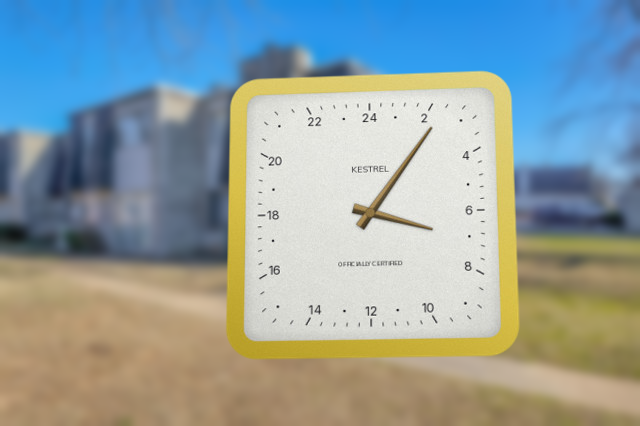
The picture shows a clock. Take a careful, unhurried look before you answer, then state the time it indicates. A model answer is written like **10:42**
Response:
**7:06**
